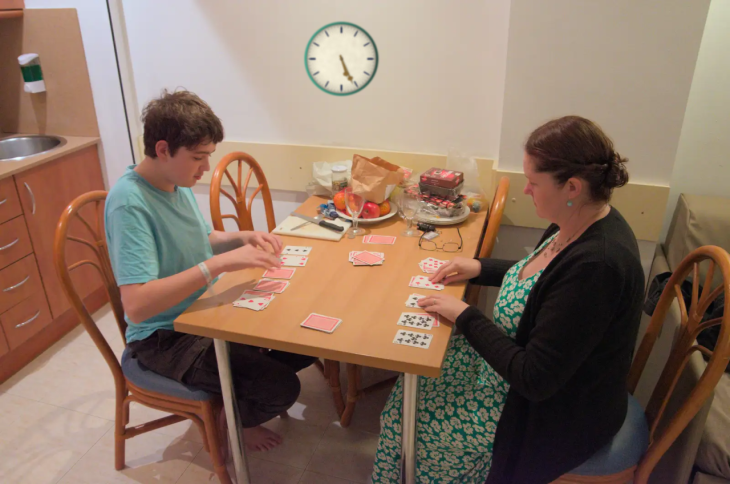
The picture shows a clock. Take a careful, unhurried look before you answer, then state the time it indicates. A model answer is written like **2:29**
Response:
**5:26**
